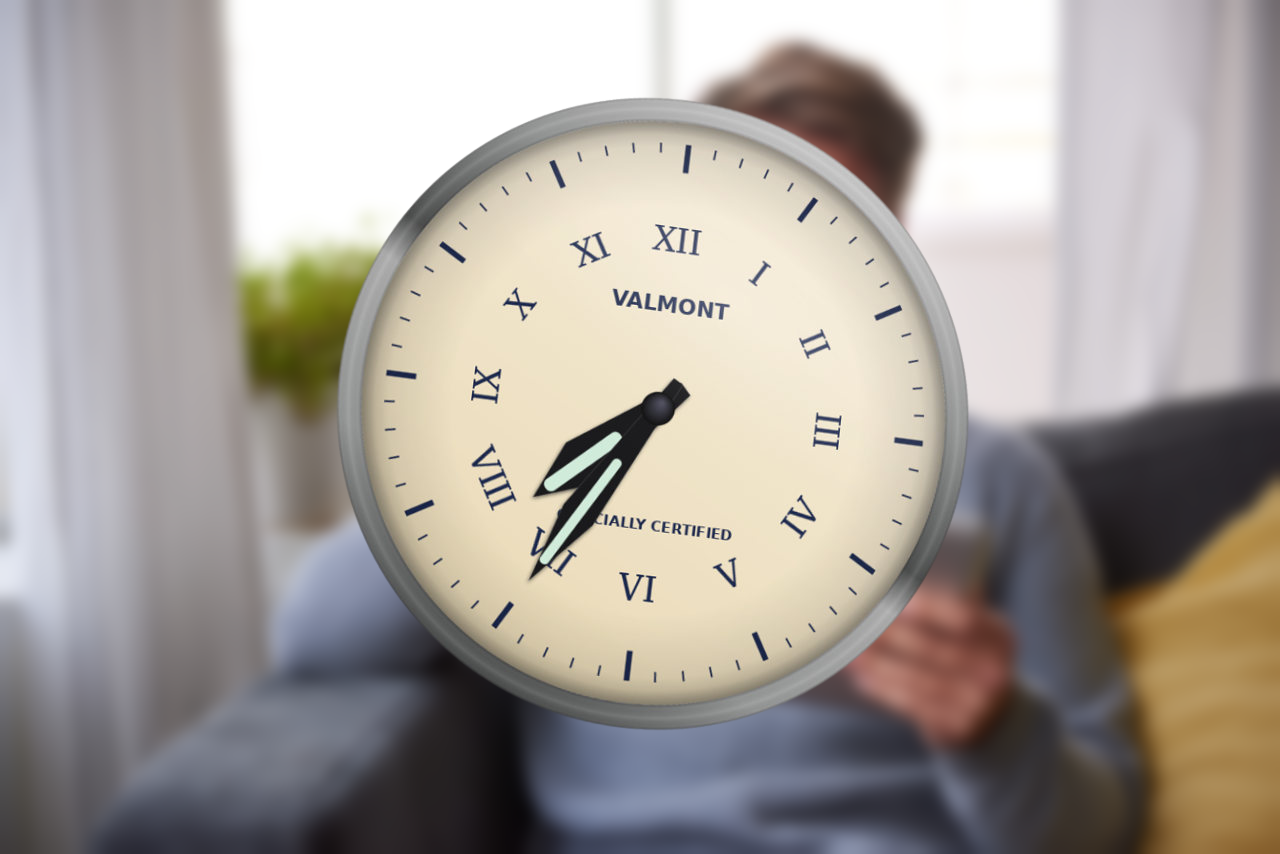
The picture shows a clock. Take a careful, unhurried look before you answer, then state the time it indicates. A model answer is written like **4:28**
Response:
**7:35**
